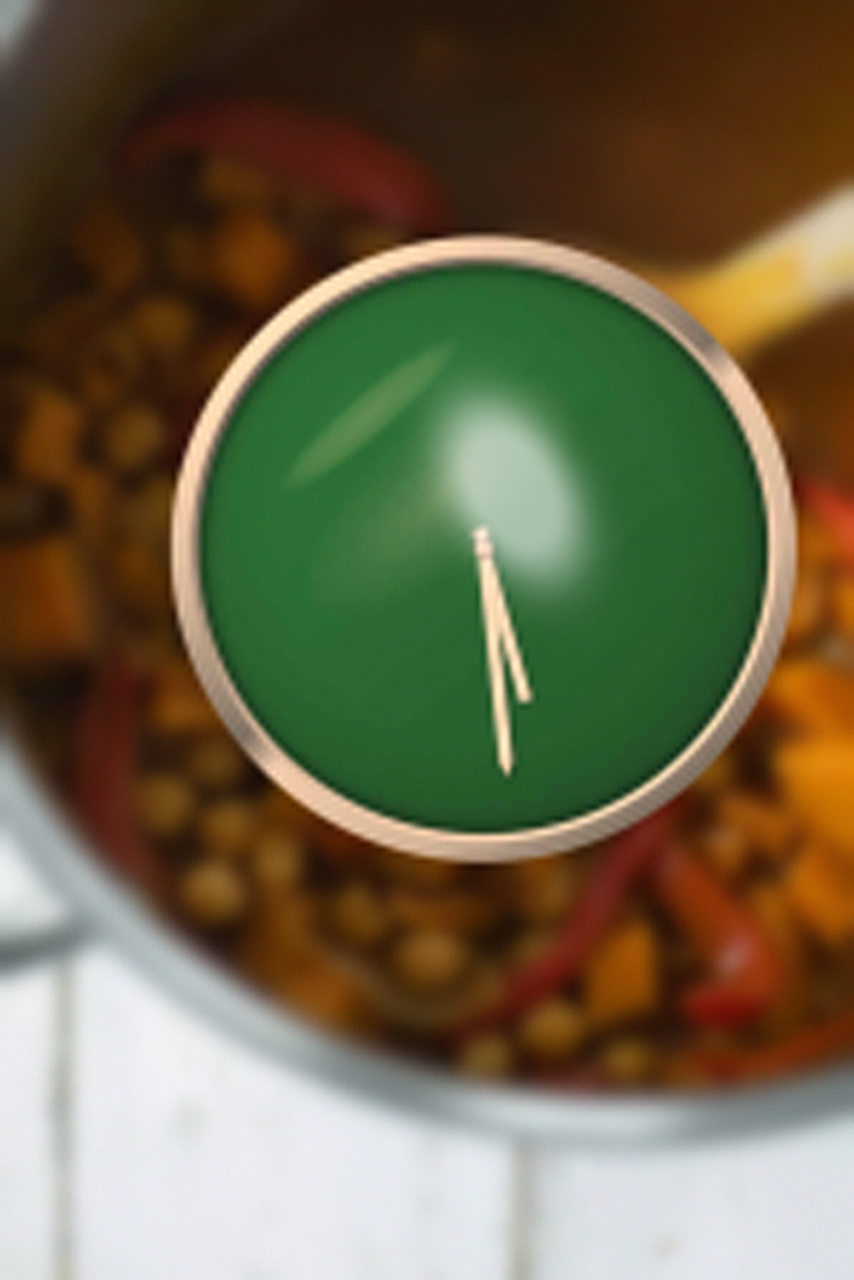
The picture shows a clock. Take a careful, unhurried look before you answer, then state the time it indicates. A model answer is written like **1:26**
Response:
**5:29**
